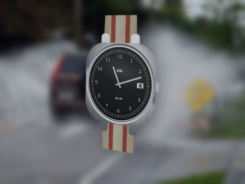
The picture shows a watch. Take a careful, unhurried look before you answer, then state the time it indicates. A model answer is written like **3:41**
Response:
**11:12**
